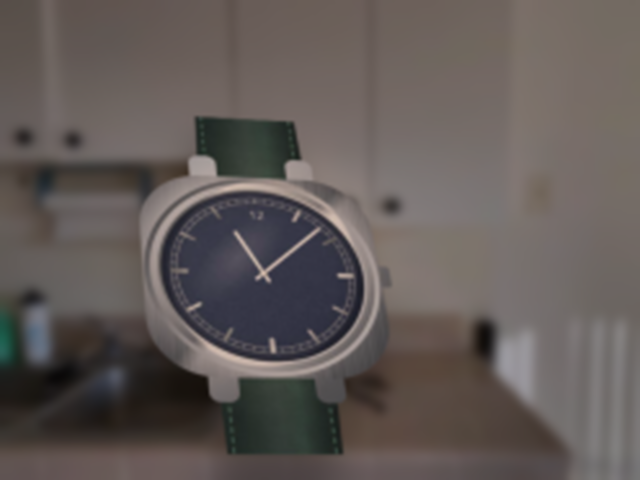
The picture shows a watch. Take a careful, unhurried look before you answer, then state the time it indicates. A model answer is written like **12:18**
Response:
**11:08**
